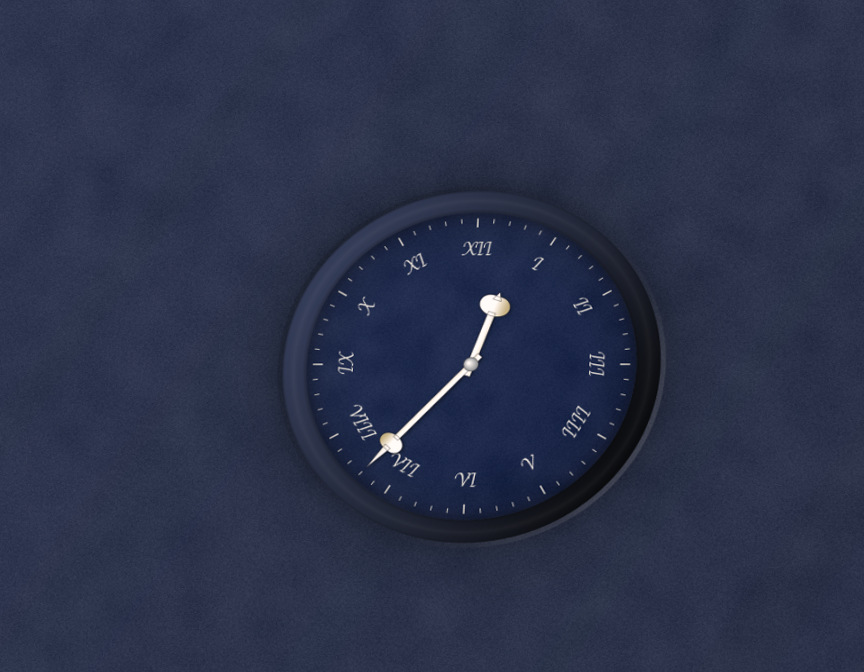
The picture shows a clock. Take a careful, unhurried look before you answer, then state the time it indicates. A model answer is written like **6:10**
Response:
**12:37**
